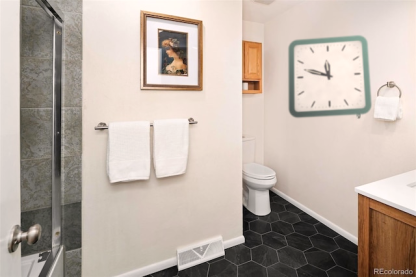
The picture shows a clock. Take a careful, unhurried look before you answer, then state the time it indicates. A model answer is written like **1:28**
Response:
**11:48**
